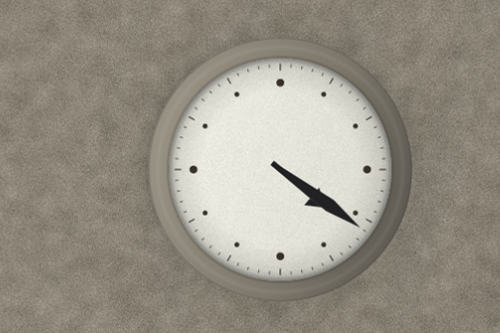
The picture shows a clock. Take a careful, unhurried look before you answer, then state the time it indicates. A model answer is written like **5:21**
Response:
**4:21**
